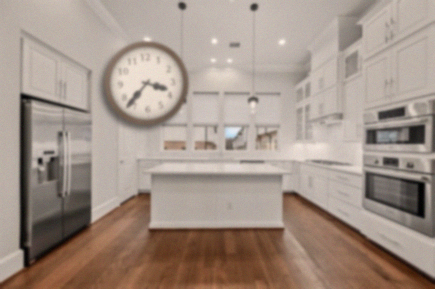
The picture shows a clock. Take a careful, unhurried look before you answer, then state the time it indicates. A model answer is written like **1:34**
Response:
**3:37**
